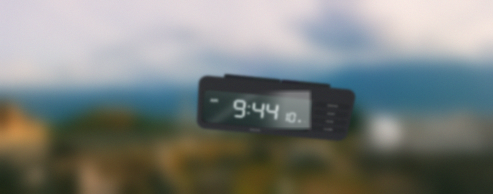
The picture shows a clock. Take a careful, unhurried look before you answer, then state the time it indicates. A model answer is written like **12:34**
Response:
**9:44**
